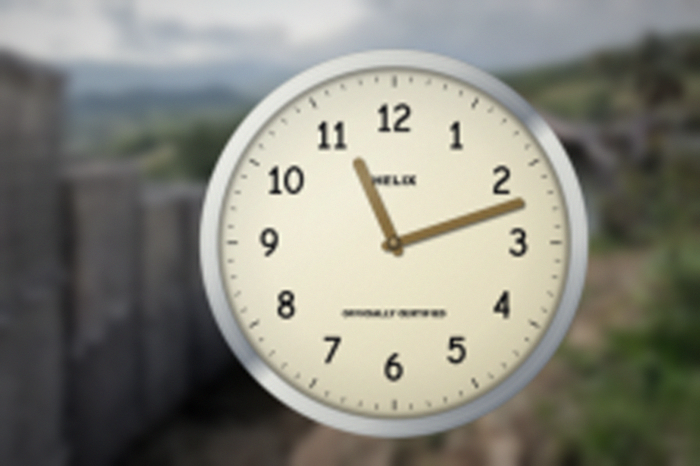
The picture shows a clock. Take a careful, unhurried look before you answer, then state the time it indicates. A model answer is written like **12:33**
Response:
**11:12**
